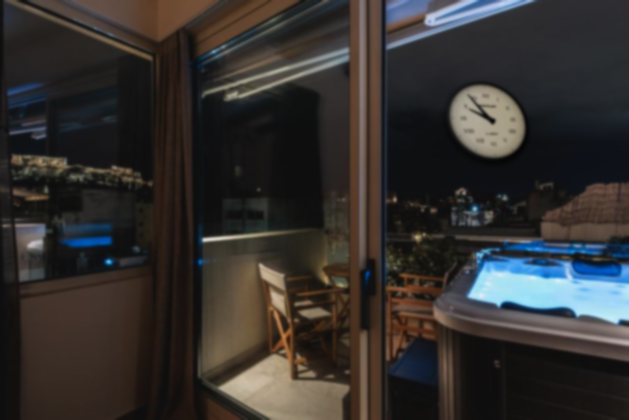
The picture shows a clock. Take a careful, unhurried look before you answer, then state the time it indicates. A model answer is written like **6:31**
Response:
**9:54**
